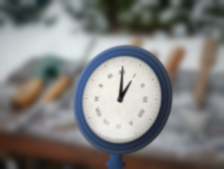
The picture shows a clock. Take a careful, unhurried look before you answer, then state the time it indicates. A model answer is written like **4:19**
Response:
**1:00**
